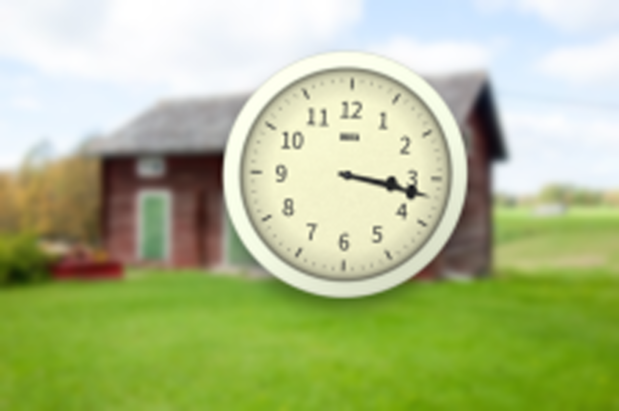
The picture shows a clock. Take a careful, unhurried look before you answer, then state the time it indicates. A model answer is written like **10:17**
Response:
**3:17**
